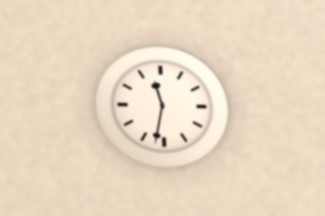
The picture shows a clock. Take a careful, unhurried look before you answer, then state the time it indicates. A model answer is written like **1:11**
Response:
**11:32**
